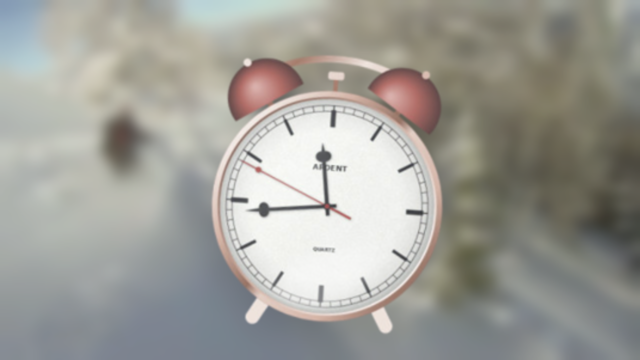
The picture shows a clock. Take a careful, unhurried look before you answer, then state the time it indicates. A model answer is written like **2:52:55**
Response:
**11:43:49**
